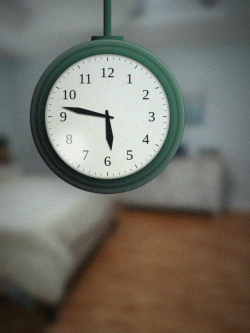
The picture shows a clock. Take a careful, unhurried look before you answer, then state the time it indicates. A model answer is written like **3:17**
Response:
**5:47**
